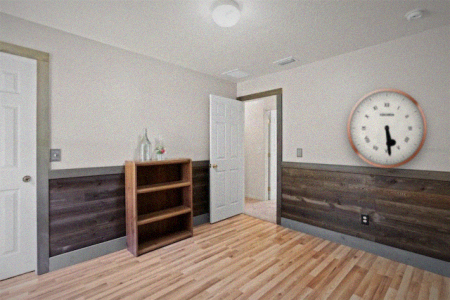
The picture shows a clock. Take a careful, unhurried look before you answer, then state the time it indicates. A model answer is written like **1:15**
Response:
**5:29**
